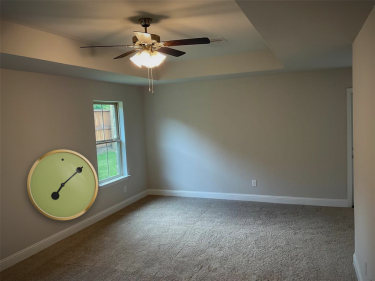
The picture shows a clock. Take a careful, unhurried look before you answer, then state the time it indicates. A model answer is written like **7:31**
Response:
**7:08**
